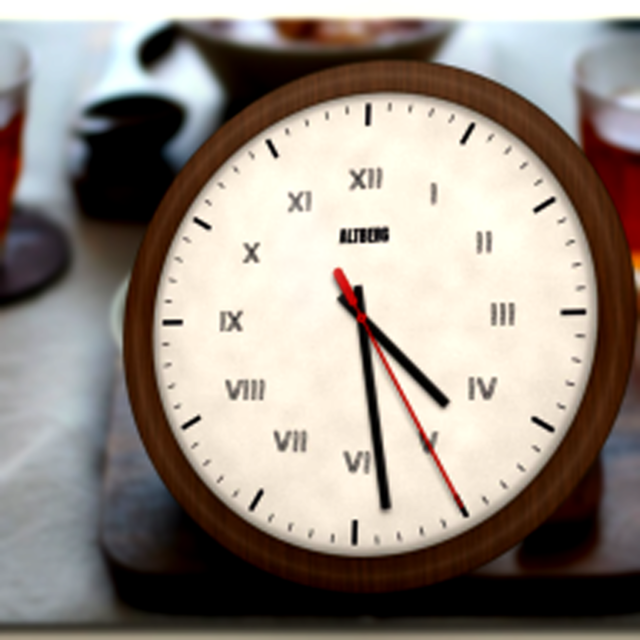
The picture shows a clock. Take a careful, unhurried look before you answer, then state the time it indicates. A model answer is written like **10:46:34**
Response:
**4:28:25**
